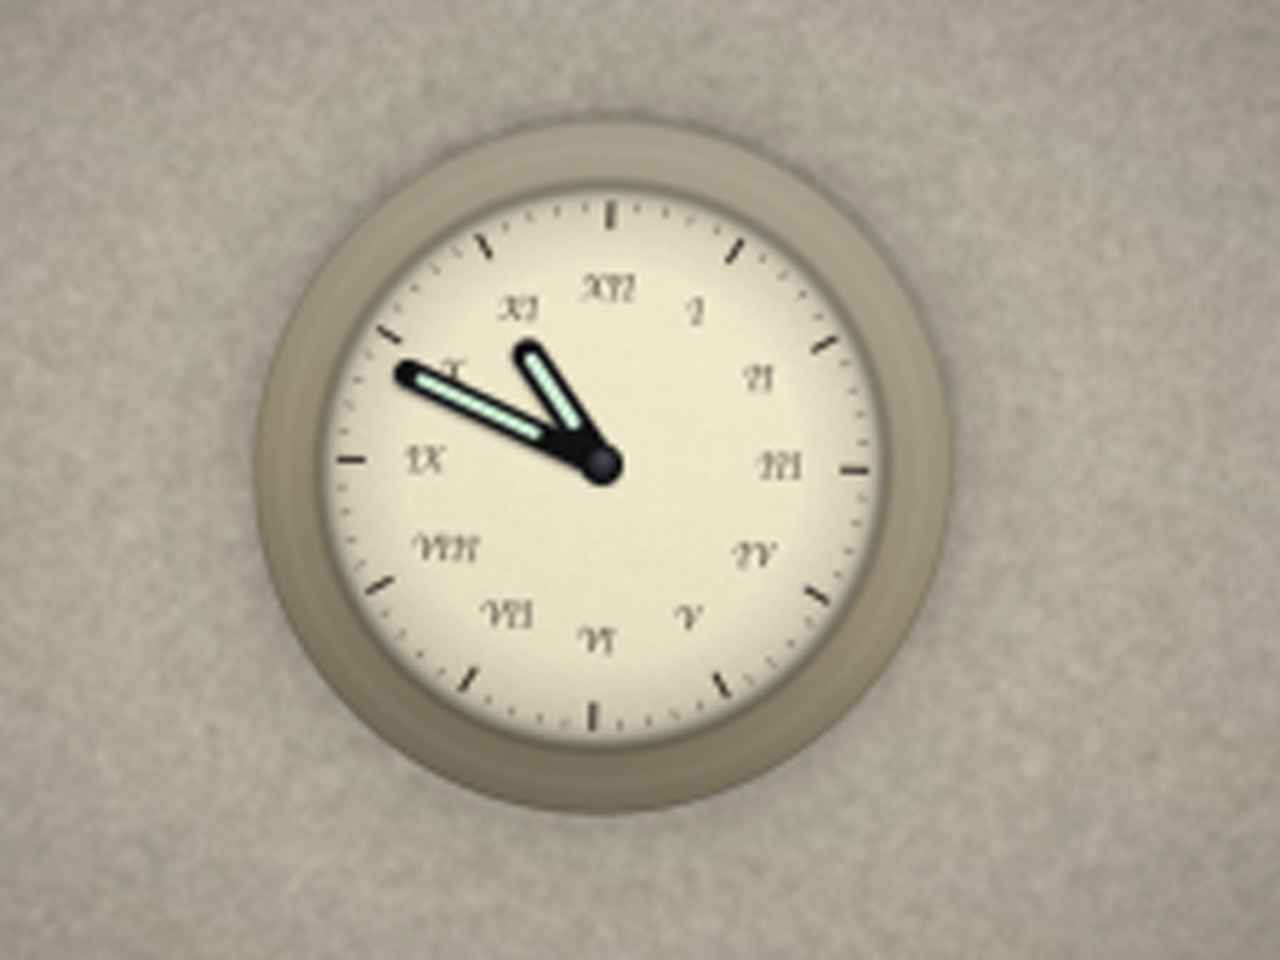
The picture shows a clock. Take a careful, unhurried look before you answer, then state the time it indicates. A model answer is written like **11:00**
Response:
**10:49**
